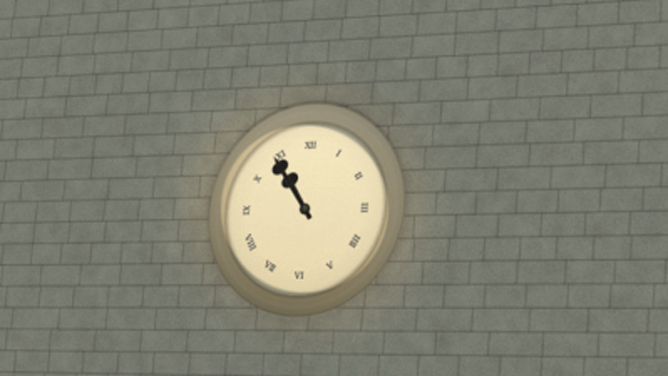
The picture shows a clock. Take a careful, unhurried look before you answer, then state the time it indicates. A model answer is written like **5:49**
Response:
**10:54**
